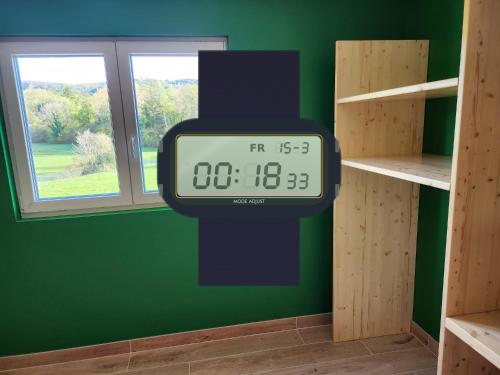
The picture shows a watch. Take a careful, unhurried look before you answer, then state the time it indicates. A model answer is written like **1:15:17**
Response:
**0:18:33**
